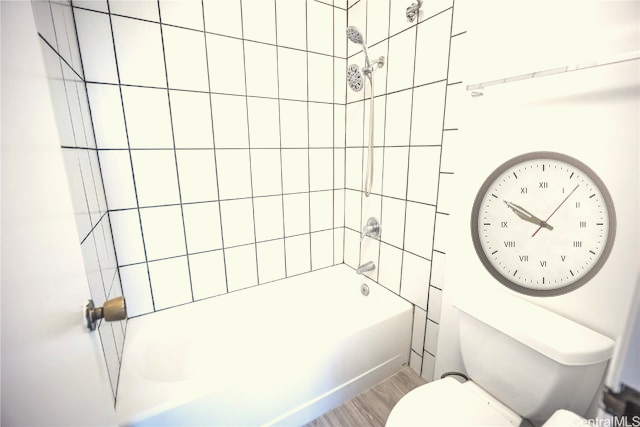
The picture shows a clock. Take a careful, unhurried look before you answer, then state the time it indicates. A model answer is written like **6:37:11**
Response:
**9:50:07**
